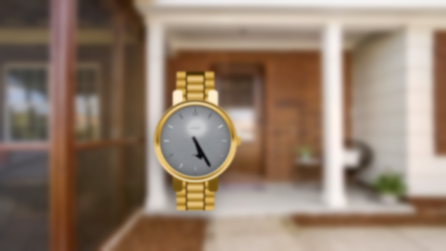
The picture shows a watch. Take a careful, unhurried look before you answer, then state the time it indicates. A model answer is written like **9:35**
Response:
**5:25**
